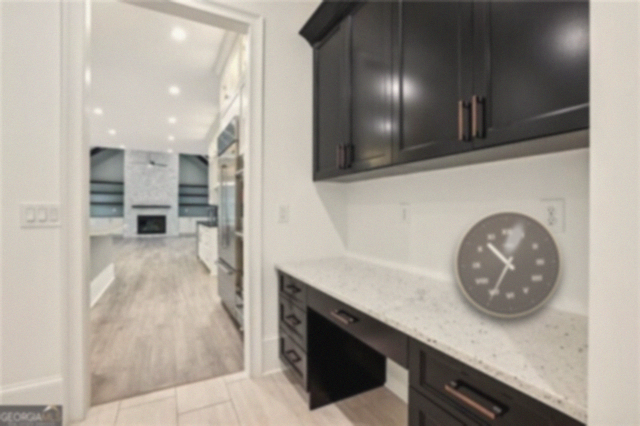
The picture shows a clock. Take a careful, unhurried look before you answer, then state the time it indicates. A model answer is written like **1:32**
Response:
**10:35**
